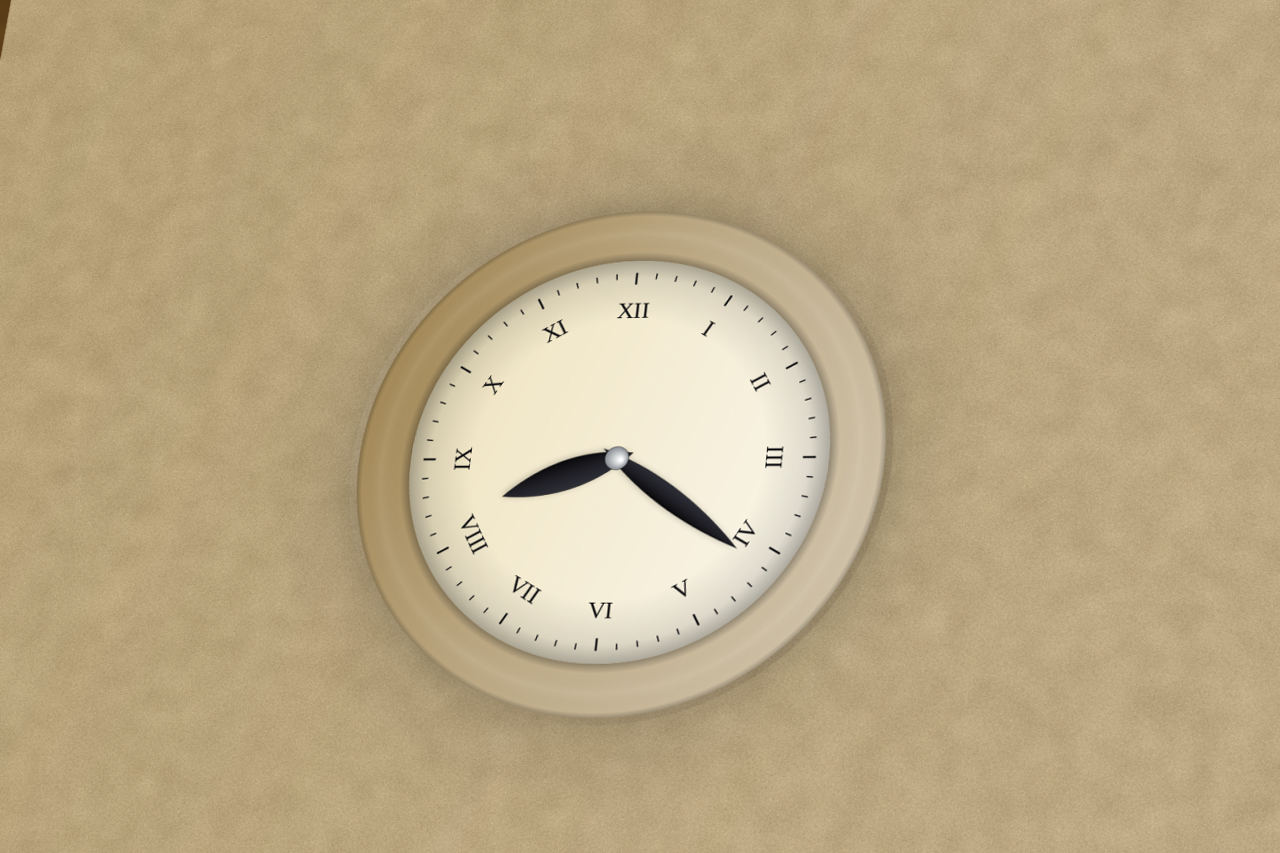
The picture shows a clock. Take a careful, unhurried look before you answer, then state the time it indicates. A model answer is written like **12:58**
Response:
**8:21**
